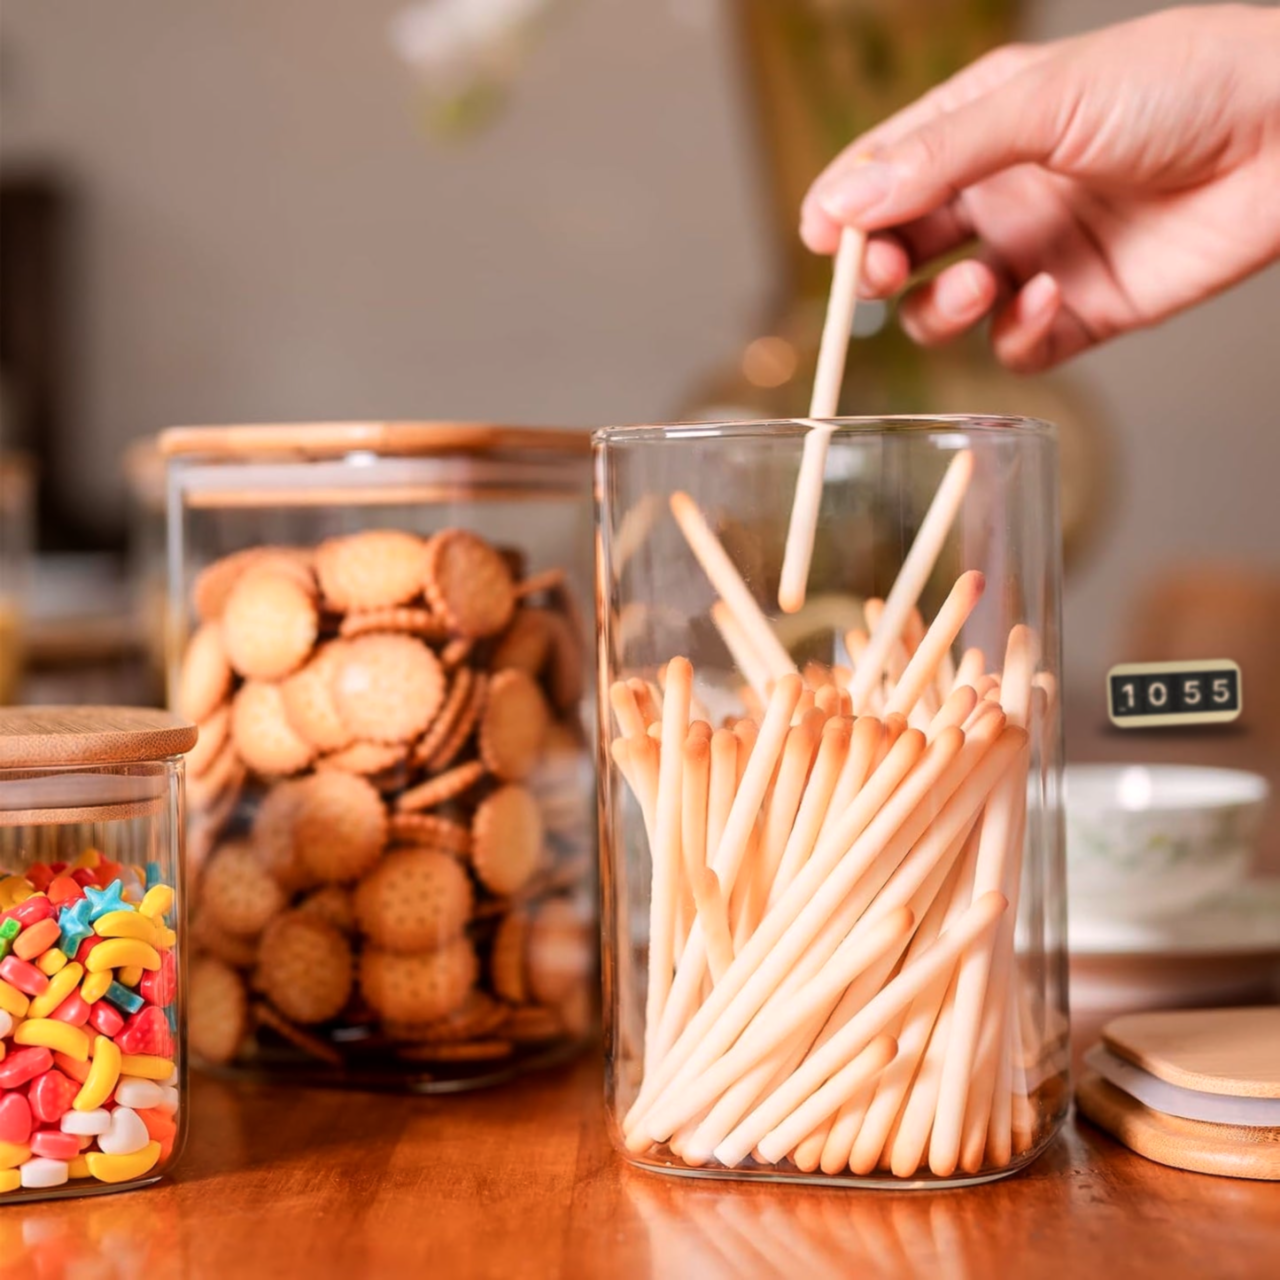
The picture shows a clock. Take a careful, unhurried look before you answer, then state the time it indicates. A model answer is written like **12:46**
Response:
**10:55**
